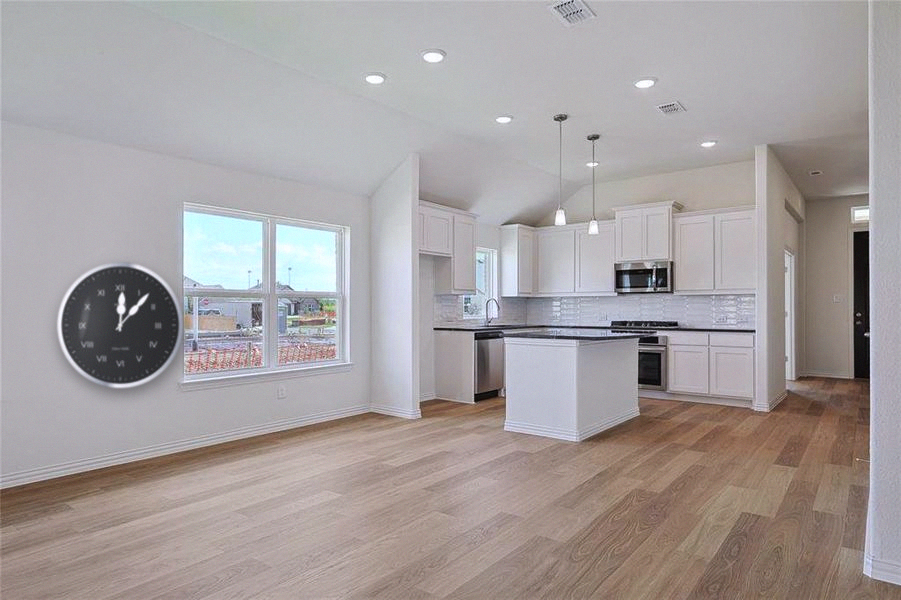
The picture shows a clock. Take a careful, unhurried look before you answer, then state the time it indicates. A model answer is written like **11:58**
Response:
**12:07**
